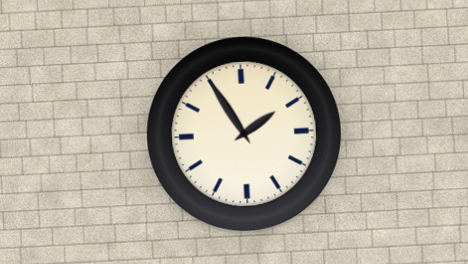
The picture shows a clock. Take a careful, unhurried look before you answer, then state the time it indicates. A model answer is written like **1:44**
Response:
**1:55**
